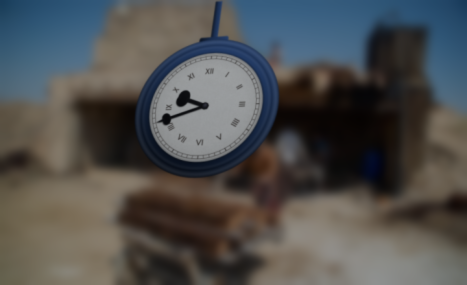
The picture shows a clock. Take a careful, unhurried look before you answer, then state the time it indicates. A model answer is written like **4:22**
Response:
**9:42**
